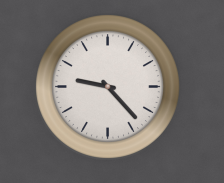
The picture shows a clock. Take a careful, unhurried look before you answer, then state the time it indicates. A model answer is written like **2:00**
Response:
**9:23**
